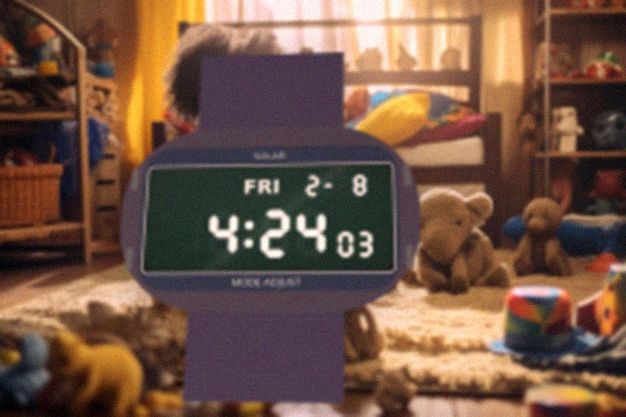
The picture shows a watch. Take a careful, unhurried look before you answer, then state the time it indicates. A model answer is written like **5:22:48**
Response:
**4:24:03**
